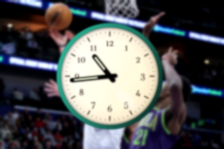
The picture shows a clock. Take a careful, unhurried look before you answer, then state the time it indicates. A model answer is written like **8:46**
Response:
**10:44**
